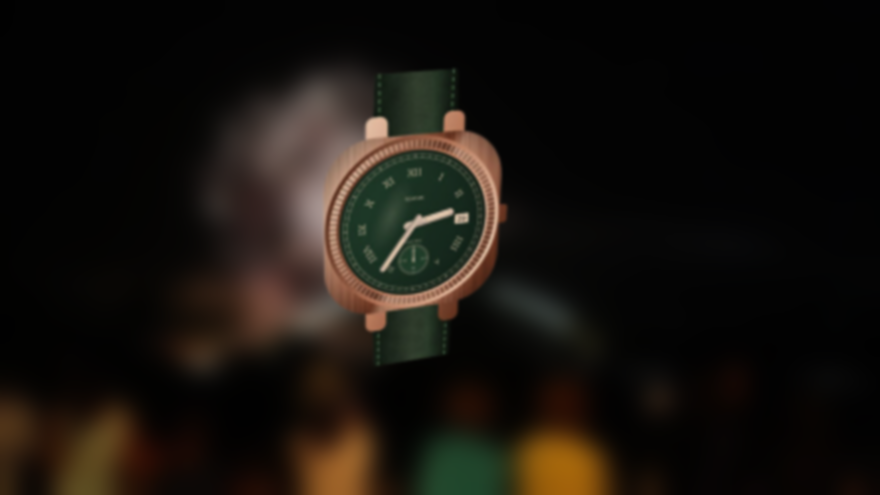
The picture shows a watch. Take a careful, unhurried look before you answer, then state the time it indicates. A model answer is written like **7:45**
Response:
**2:36**
